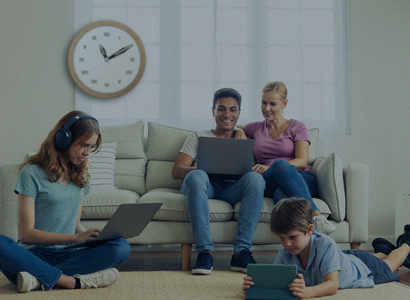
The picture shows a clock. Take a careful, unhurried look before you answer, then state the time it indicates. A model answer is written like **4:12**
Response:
**11:10**
